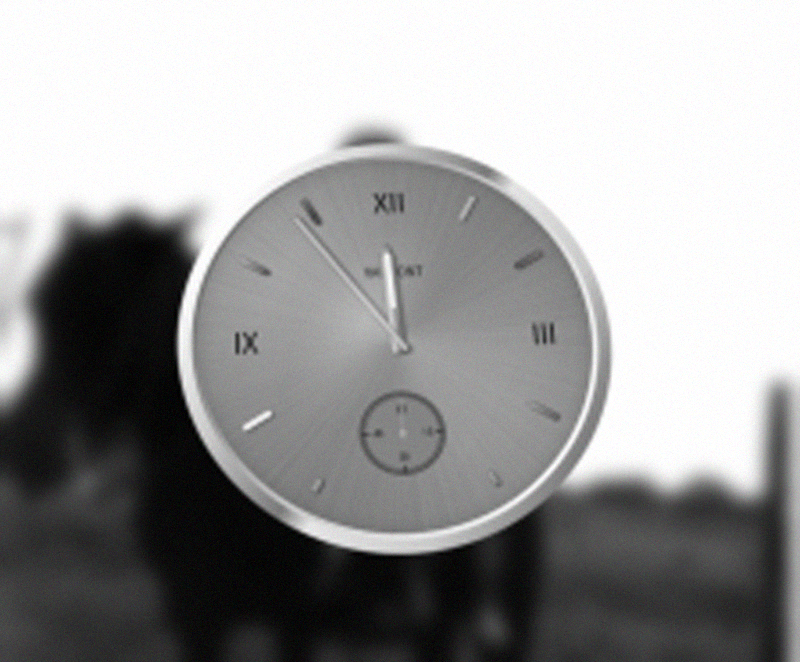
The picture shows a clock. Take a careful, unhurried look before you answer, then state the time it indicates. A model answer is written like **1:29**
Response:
**11:54**
